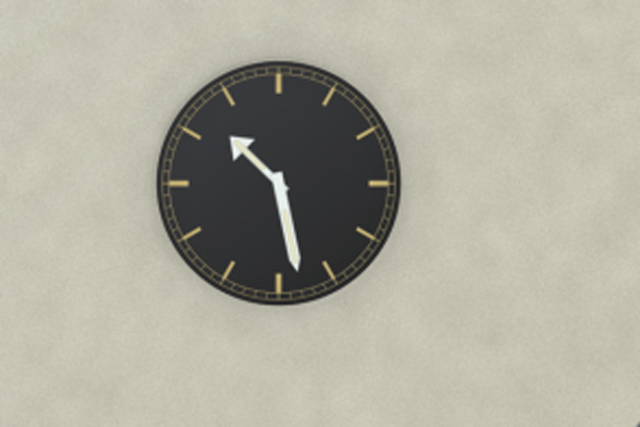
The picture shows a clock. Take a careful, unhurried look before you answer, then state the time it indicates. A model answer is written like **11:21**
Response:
**10:28**
